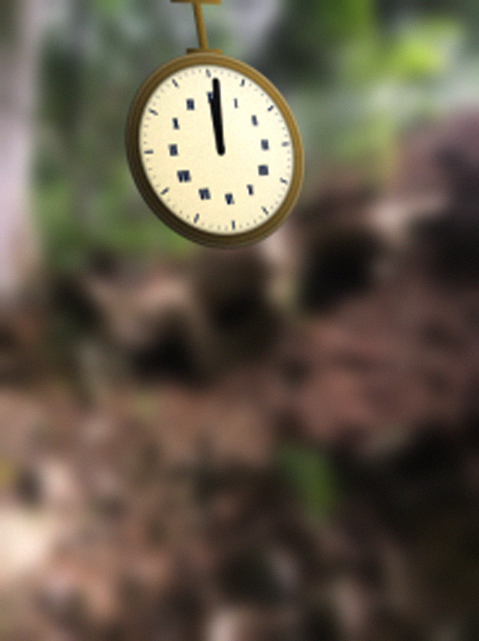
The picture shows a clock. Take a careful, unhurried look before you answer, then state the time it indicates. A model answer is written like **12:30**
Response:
**12:01**
